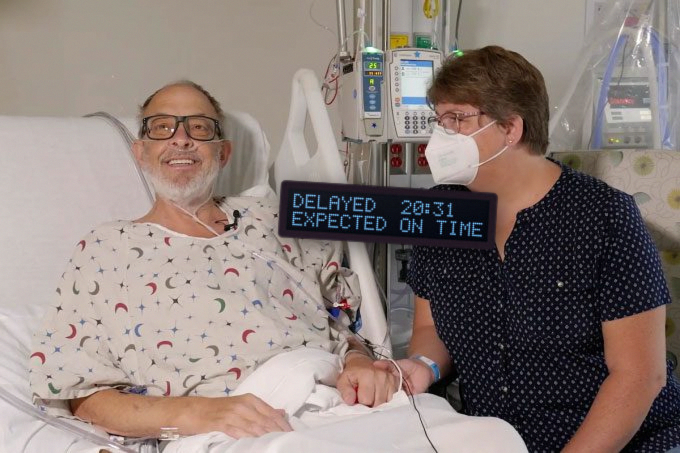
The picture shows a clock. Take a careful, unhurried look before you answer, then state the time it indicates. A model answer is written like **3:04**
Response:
**20:31**
